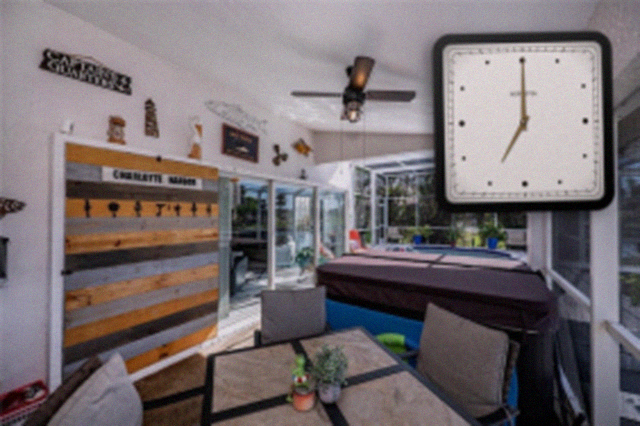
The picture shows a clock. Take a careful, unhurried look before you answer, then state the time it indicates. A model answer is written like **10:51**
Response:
**7:00**
